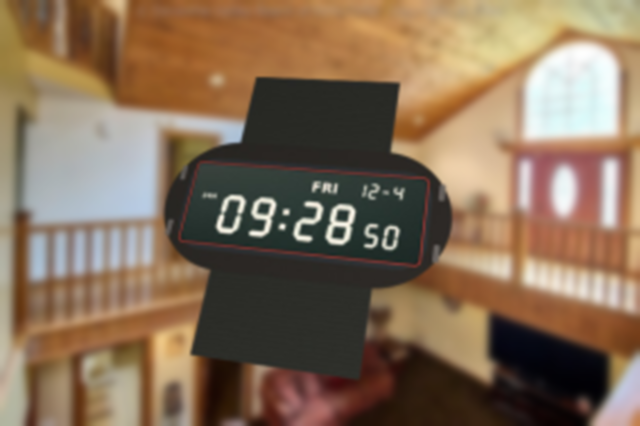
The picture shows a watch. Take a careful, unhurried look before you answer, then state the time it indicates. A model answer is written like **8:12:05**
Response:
**9:28:50**
